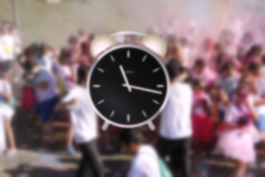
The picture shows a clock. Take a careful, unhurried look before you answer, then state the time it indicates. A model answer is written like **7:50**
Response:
**11:17**
